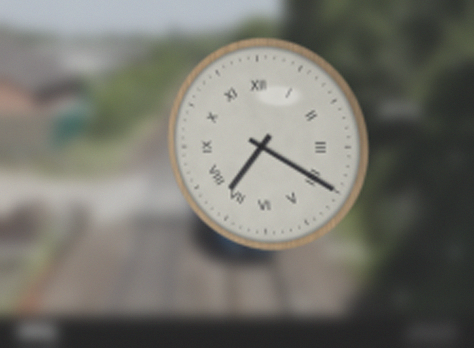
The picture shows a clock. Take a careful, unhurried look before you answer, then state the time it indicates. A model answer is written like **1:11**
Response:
**7:20**
